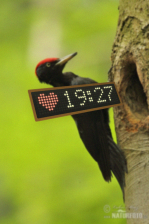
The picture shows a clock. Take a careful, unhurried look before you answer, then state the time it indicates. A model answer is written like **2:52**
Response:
**19:27**
